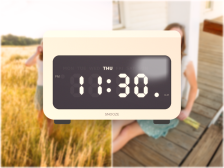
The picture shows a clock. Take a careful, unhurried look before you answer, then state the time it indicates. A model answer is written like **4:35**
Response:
**11:30**
